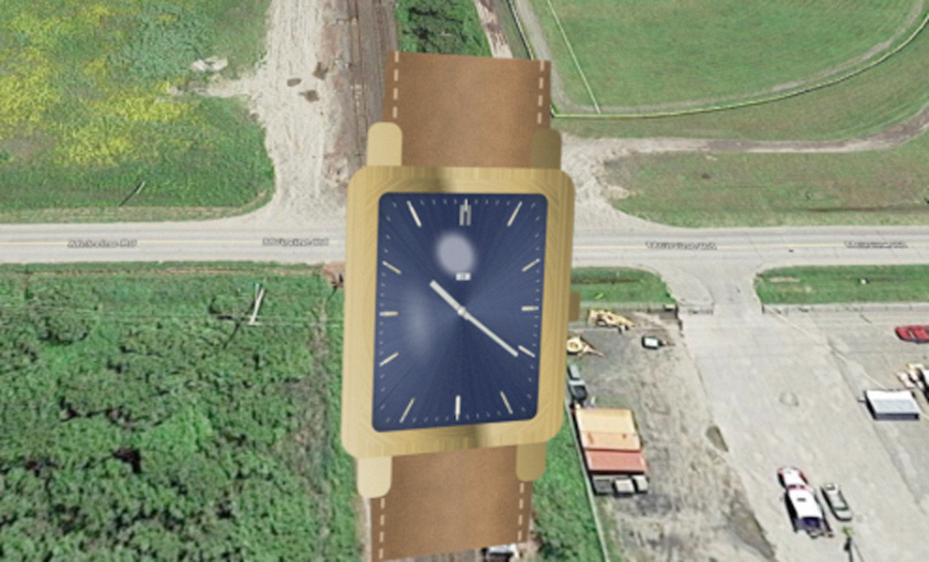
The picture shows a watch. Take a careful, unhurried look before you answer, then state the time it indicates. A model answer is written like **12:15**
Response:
**10:21**
